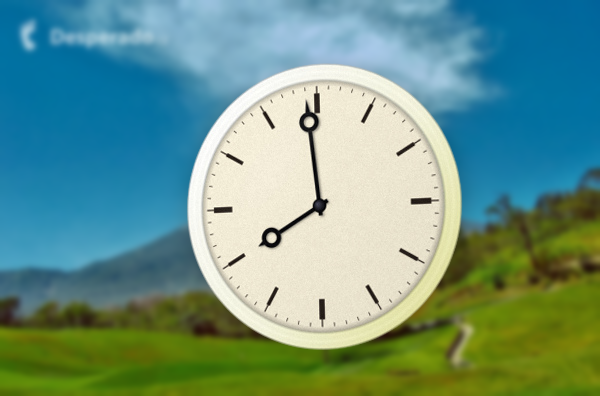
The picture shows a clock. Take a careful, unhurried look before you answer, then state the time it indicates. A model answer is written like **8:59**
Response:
**7:59**
